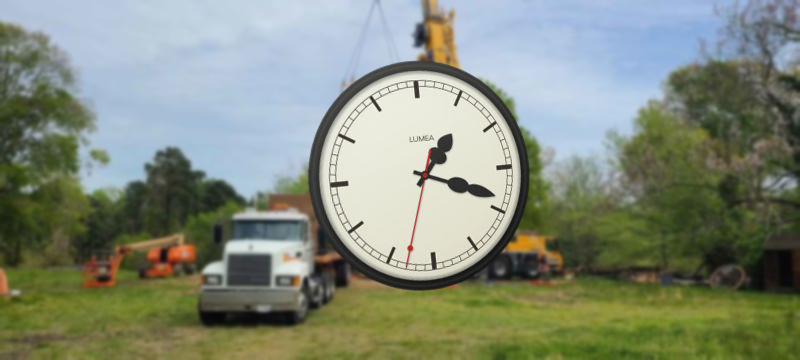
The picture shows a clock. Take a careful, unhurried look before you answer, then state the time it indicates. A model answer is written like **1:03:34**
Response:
**1:18:33**
